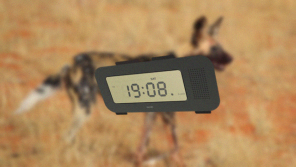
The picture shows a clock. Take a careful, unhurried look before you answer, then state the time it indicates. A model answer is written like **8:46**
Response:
**19:08**
